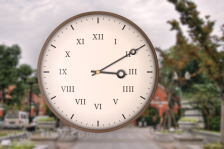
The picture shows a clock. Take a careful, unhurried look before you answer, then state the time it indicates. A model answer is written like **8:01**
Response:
**3:10**
